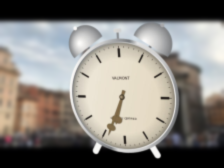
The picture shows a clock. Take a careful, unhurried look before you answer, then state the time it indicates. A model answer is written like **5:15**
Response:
**6:34**
